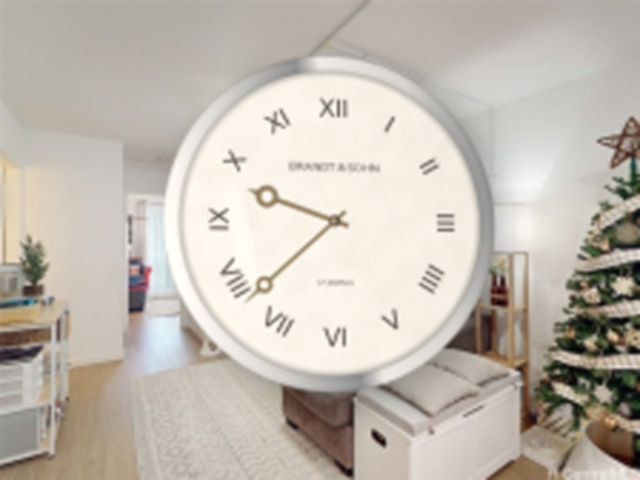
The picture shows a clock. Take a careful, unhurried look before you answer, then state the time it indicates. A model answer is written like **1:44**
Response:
**9:38**
